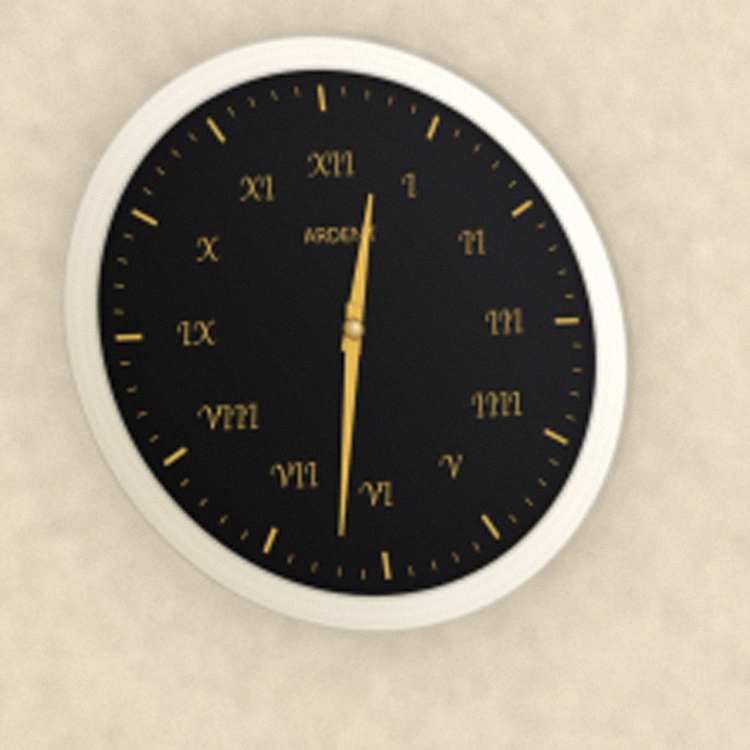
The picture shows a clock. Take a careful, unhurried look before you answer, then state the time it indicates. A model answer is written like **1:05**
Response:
**12:32**
